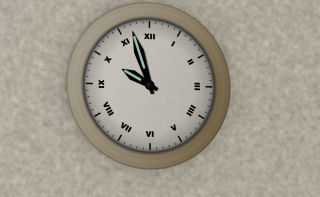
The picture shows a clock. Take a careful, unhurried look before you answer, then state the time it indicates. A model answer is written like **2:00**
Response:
**9:57**
